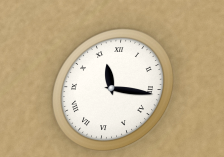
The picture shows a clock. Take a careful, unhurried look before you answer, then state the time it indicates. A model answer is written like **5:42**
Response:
**11:16**
